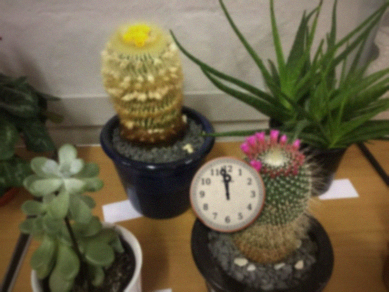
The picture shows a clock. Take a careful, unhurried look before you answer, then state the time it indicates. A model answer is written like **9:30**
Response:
**11:58**
